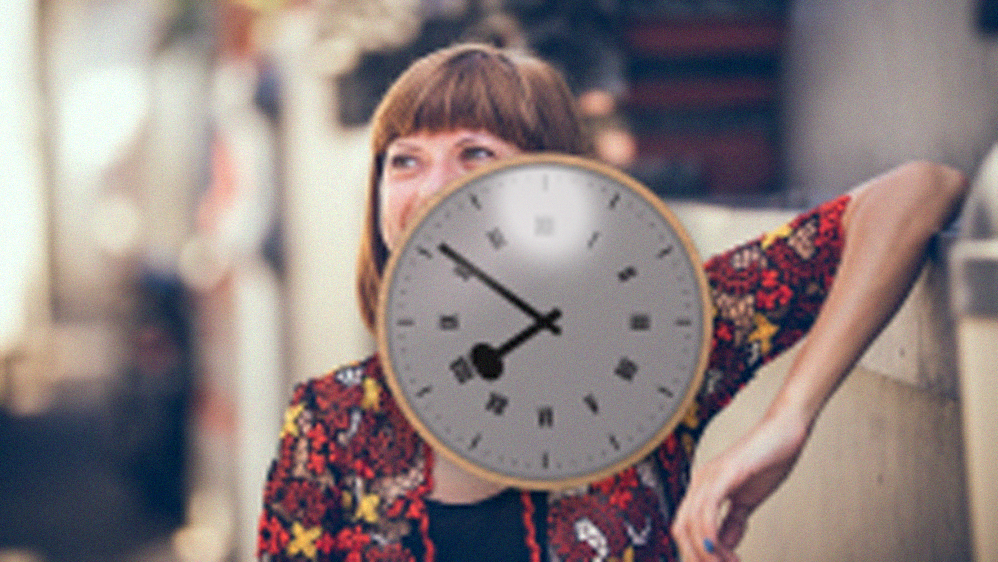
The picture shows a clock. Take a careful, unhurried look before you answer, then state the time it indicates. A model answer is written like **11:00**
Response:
**7:51**
